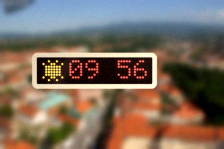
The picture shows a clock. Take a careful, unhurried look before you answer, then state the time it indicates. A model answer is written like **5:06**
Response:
**9:56**
